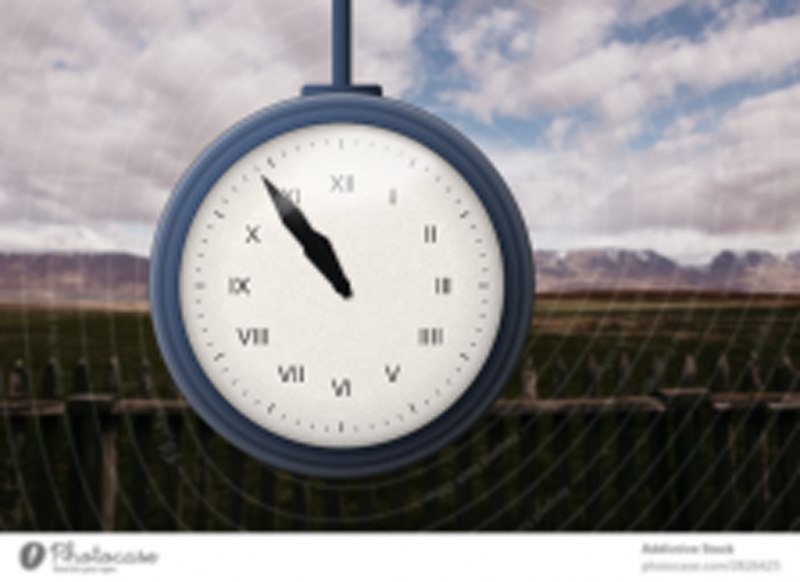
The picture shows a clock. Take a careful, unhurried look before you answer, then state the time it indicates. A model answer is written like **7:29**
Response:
**10:54**
